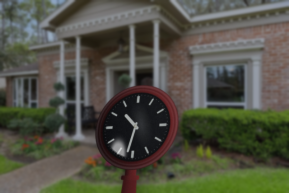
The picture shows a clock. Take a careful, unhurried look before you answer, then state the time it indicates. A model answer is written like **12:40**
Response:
**10:32**
